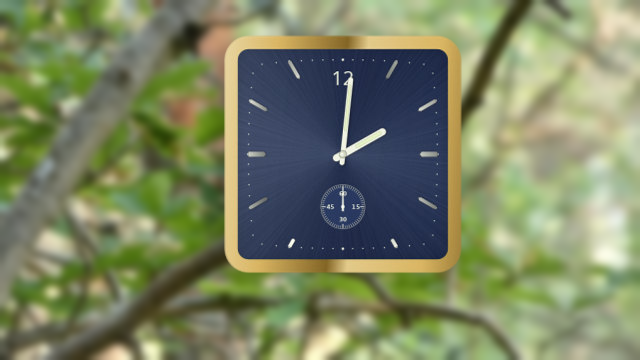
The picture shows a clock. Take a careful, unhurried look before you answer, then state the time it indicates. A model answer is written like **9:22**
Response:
**2:01**
